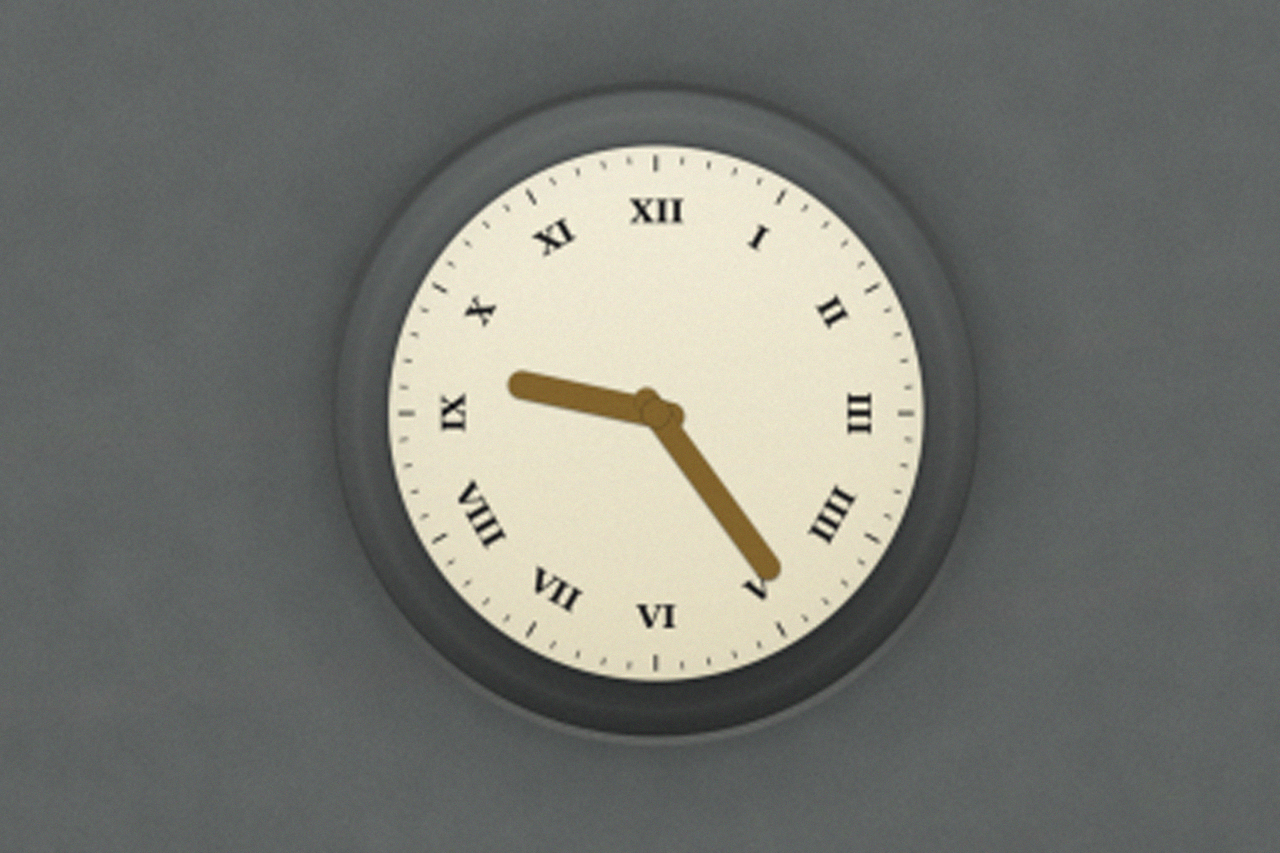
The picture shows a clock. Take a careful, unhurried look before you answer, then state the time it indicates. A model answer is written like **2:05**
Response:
**9:24**
